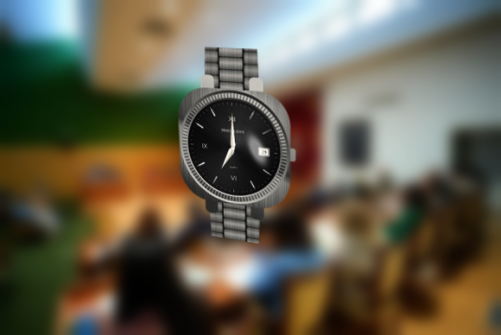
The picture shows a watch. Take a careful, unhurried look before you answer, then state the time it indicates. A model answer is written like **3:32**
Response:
**7:00**
